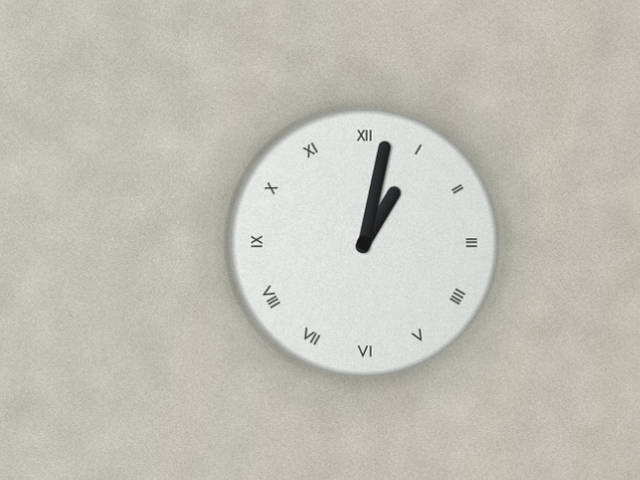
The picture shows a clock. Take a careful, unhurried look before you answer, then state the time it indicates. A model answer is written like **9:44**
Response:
**1:02**
